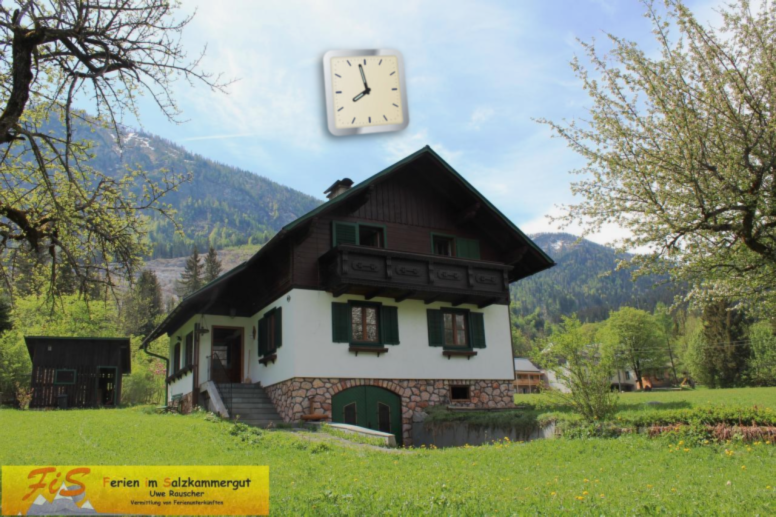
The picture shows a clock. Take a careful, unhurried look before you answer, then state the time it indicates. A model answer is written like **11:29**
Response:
**7:58**
